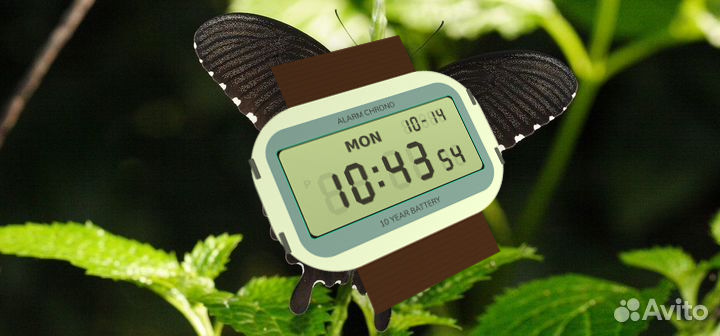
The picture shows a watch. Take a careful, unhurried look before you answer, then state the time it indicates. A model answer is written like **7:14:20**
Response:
**10:43:54**
